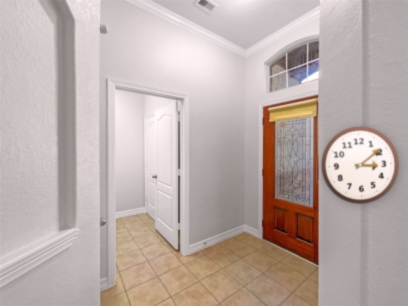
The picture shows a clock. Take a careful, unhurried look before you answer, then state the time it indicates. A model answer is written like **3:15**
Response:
**3:09**
